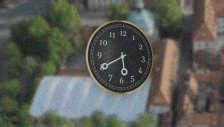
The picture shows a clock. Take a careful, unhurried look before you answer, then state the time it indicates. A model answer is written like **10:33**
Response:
**5:40**
